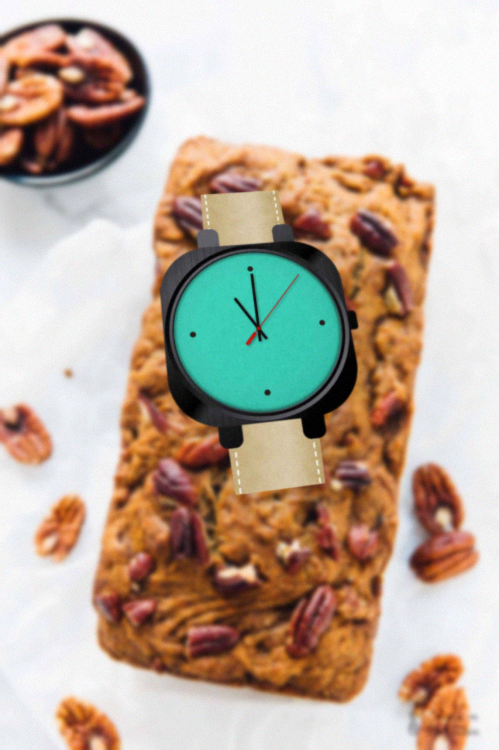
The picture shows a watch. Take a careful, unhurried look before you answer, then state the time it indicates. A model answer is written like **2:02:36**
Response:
**11:00:07**
